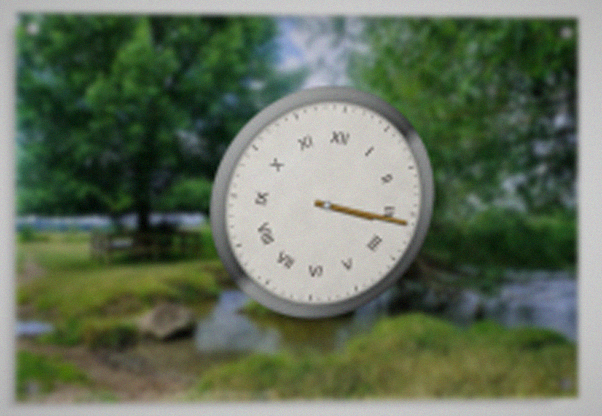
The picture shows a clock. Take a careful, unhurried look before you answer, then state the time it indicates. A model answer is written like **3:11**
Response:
**3:16**
